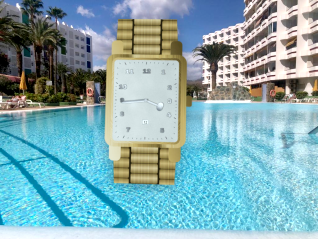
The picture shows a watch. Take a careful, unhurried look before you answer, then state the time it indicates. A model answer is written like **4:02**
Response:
**3:44**
